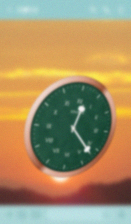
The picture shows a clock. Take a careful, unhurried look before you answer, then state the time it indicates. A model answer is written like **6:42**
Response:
**12:22**
